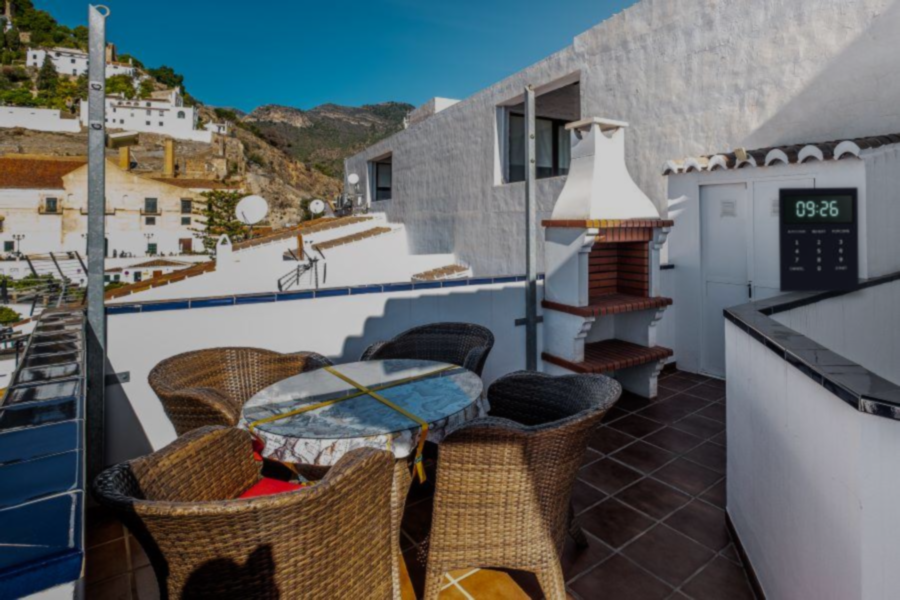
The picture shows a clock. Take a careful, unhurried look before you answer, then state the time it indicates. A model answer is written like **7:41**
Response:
**9:26**
